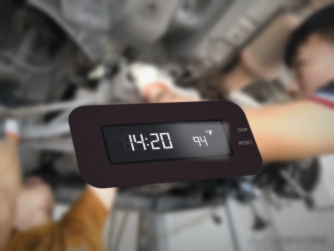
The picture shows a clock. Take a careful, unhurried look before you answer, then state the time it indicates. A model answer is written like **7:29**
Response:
**14:20**
